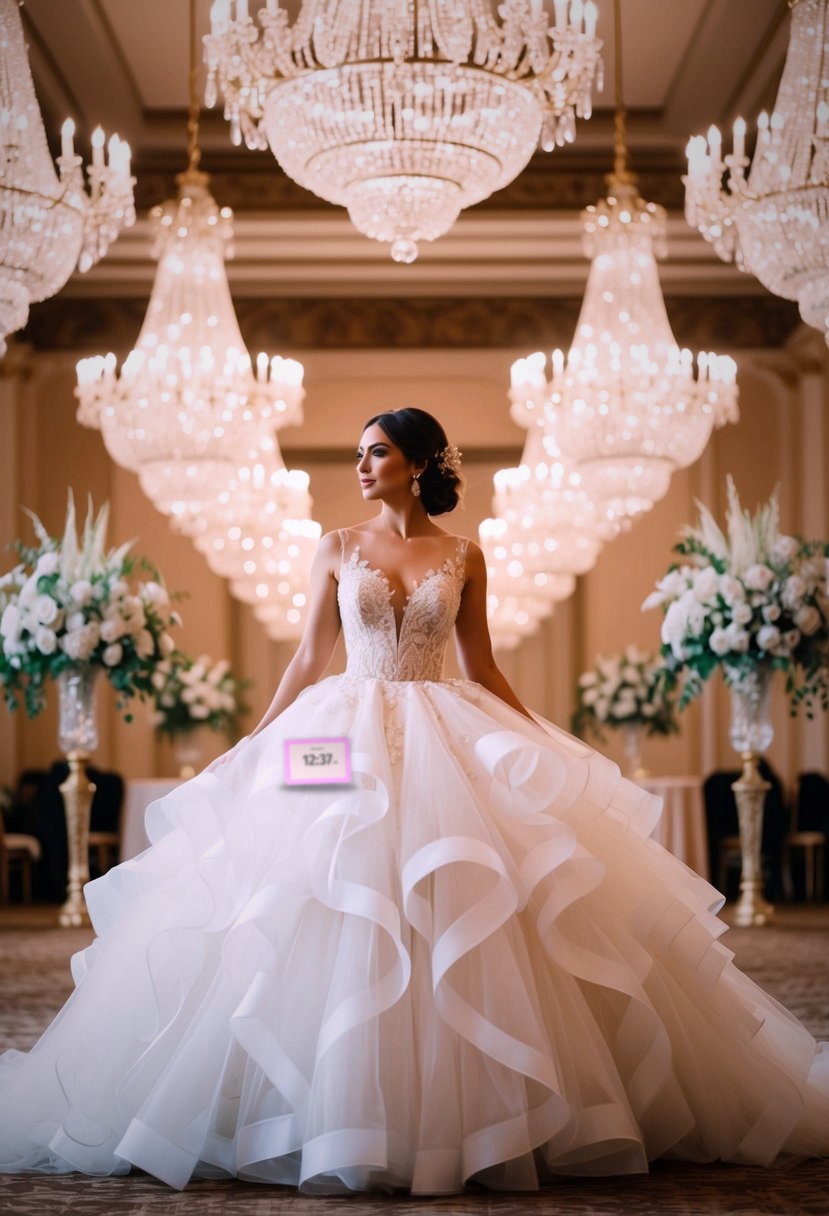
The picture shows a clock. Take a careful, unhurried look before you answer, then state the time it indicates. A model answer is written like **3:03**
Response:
**12:37**
